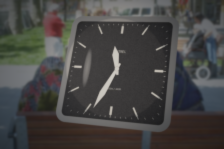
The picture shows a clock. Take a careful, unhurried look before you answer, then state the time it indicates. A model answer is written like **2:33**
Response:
**11:34**
